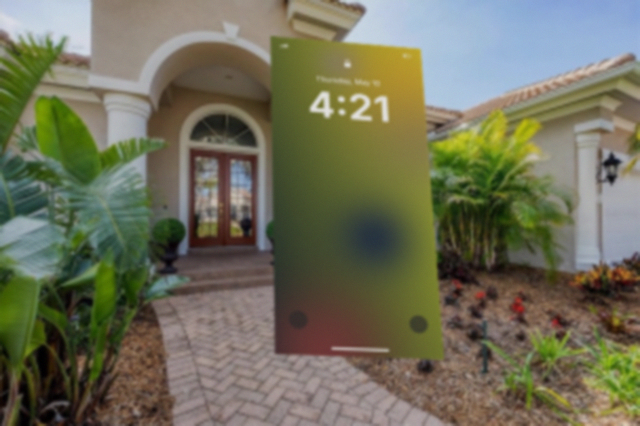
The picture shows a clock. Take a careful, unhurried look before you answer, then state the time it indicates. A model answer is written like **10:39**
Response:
**4:21**
